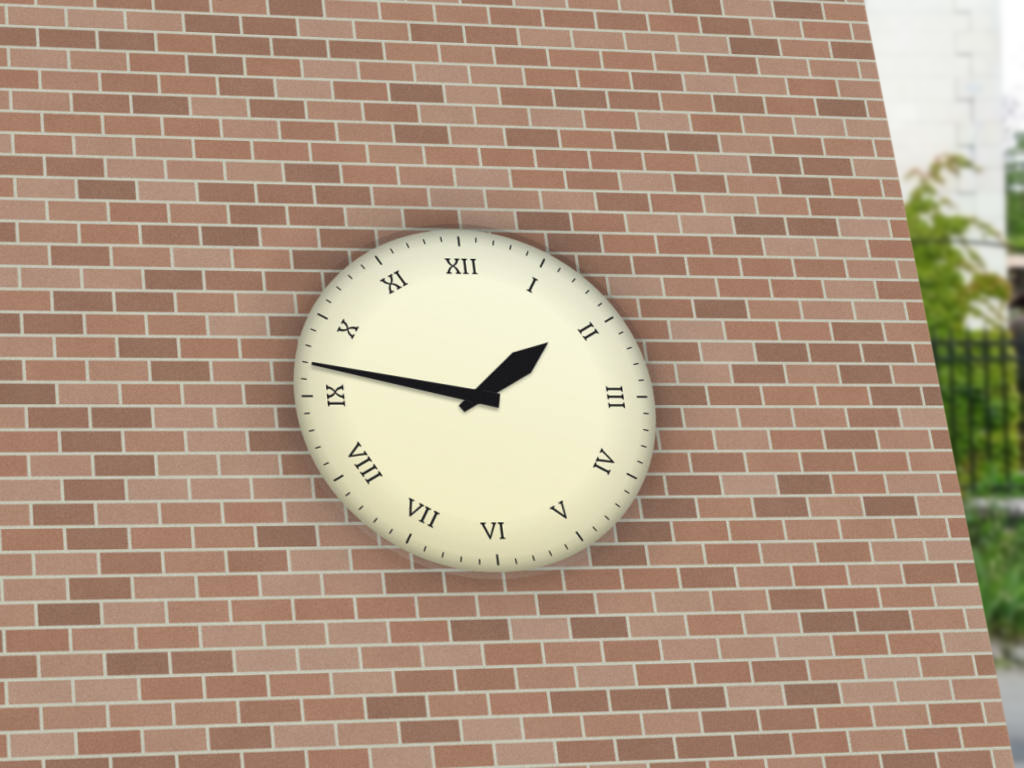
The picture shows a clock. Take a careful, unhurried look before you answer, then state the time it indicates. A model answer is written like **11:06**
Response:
**1:47**
